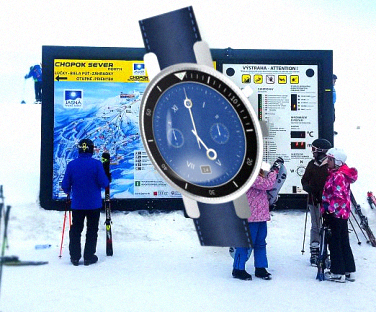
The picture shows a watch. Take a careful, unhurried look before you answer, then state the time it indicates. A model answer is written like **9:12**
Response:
**5:00**
